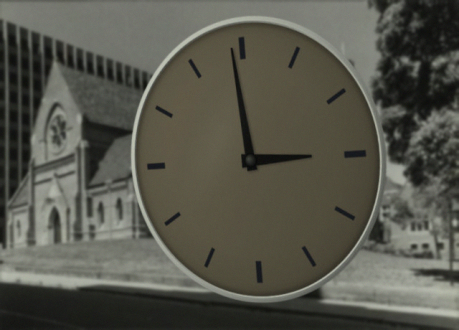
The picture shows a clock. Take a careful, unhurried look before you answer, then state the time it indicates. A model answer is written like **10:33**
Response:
**2:59**
